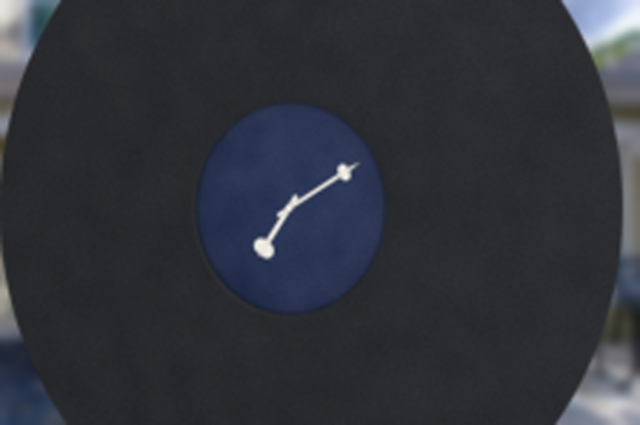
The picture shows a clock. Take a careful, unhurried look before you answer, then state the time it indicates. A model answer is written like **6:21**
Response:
**7:10**
